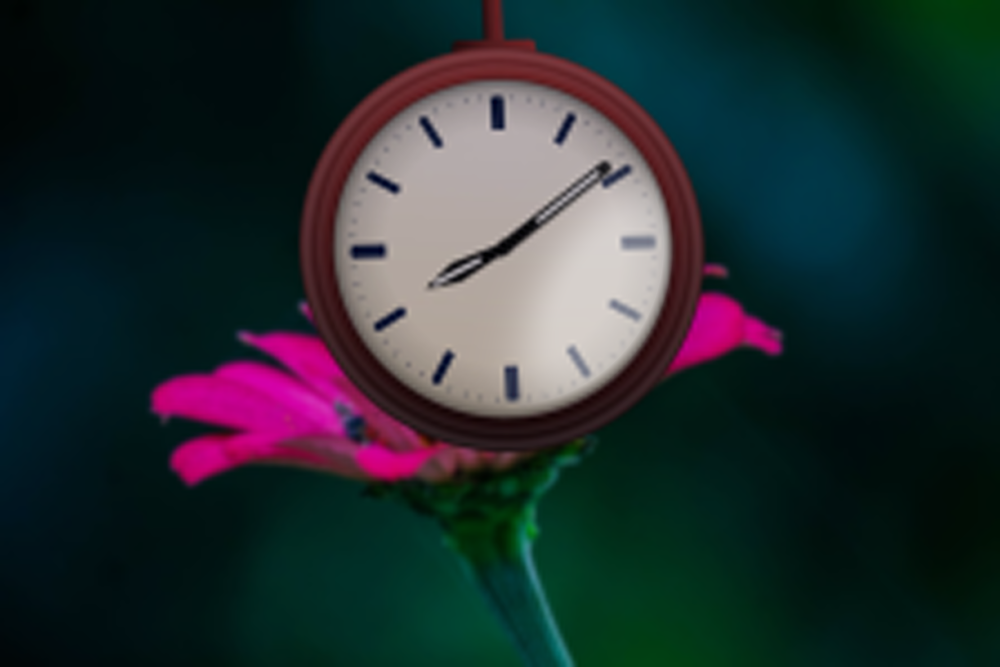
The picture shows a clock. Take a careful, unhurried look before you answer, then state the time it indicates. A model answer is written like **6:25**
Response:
**8:09**
